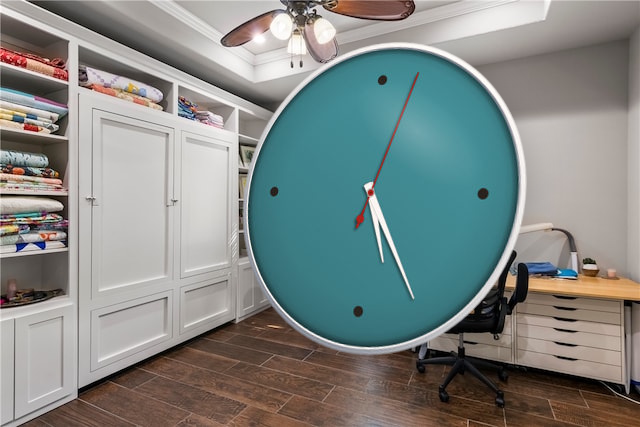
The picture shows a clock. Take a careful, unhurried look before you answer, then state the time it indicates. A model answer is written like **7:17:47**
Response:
**5:25:03**
